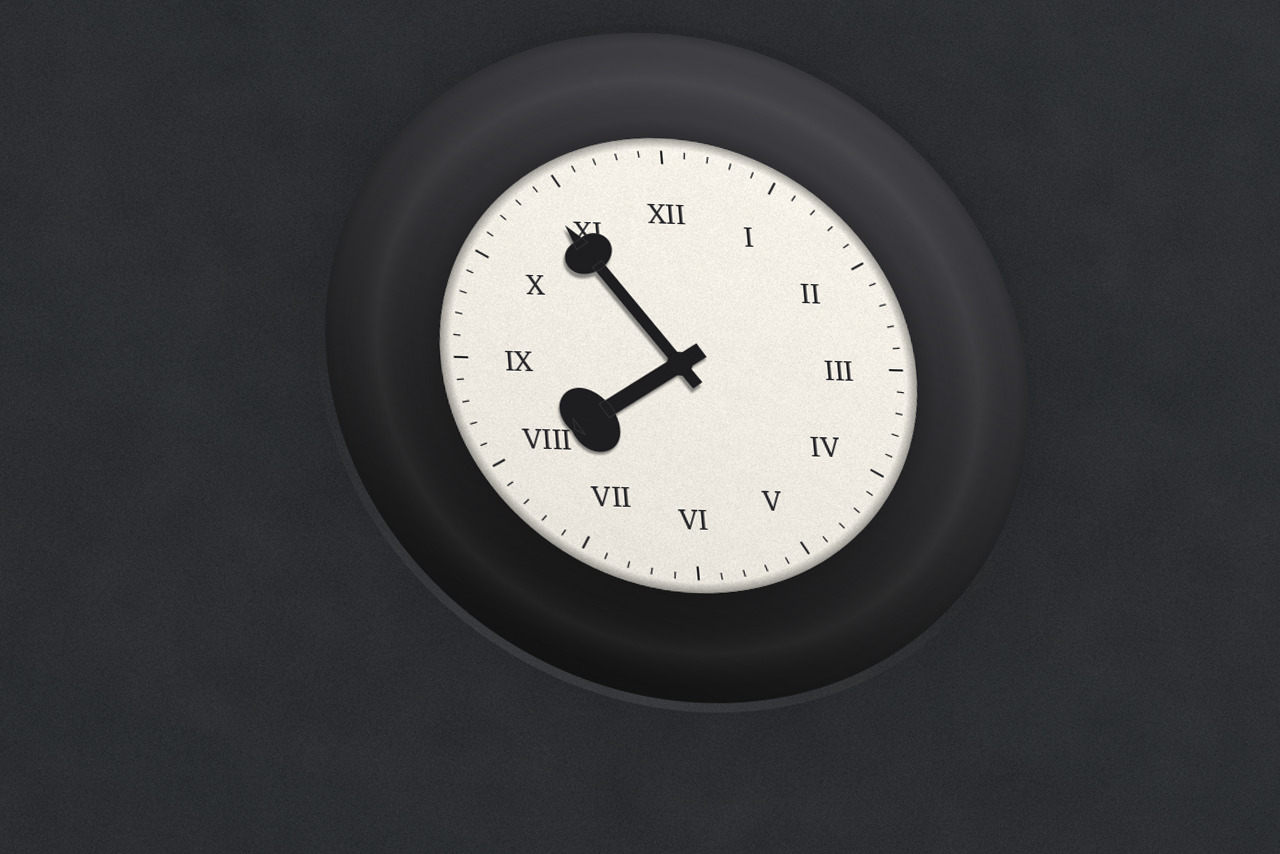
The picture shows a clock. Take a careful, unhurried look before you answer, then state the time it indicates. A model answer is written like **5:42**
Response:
**7:54**
